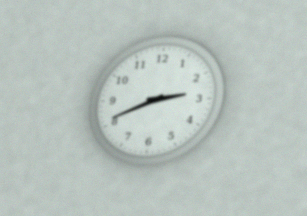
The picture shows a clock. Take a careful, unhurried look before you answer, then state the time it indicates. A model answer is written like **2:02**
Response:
**2:41**
